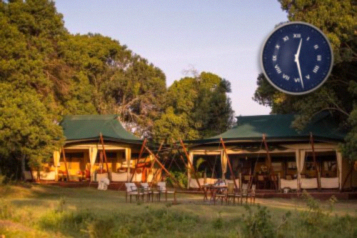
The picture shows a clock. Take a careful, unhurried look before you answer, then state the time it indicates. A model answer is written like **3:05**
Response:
**12:28**
